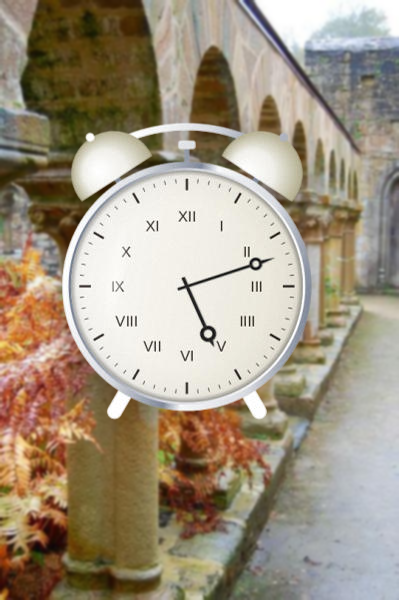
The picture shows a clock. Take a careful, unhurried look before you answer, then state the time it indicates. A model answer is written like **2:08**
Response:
**5:12**
